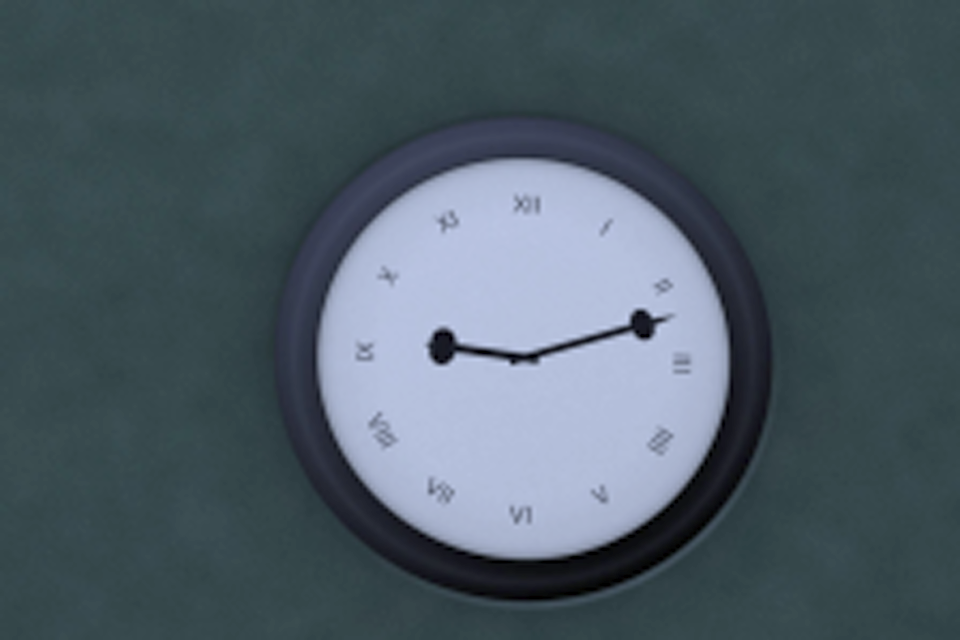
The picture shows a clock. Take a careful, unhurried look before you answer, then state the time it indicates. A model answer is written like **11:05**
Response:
**9:12**
